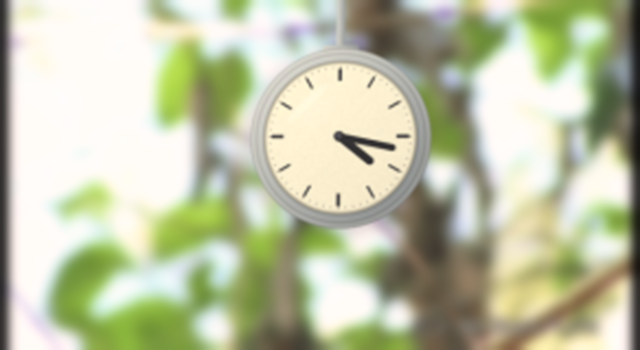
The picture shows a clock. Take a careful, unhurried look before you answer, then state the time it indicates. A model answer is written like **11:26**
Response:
**4:17**
